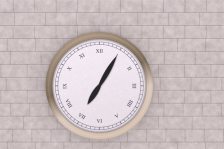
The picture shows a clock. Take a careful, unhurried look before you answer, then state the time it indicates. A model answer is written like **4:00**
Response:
**7:05**
